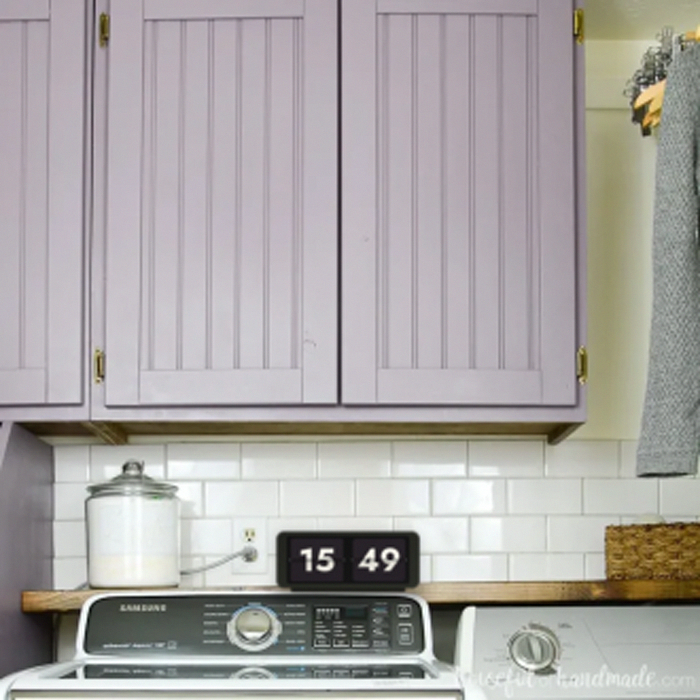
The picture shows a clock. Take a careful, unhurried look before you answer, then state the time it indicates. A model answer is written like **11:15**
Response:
**15:49**
